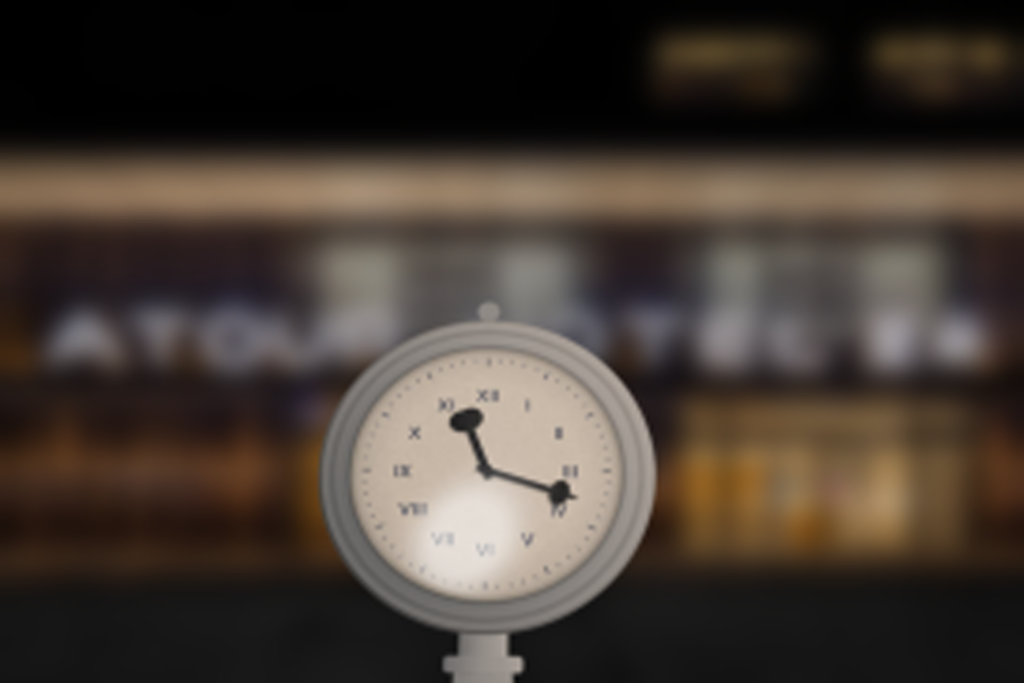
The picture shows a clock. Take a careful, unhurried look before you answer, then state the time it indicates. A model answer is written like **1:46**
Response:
**11:18**
